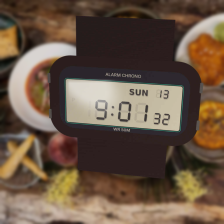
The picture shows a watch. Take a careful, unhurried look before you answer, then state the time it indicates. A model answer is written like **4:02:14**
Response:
**9:01:32**
